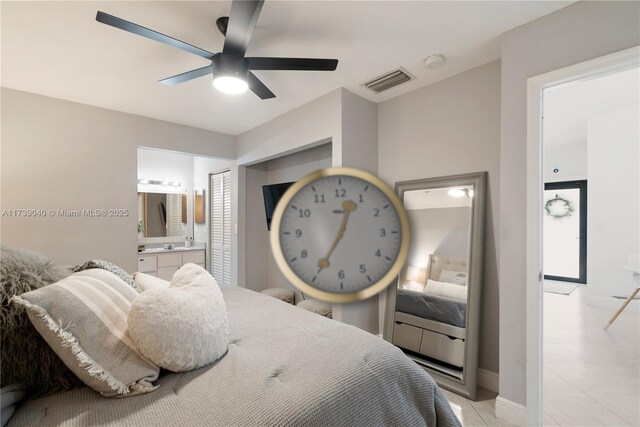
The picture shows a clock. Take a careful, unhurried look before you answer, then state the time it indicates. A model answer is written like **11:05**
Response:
**12:35**
